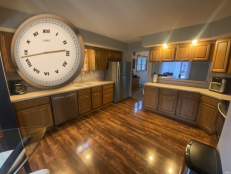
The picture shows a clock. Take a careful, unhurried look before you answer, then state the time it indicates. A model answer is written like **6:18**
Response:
**2:43**
